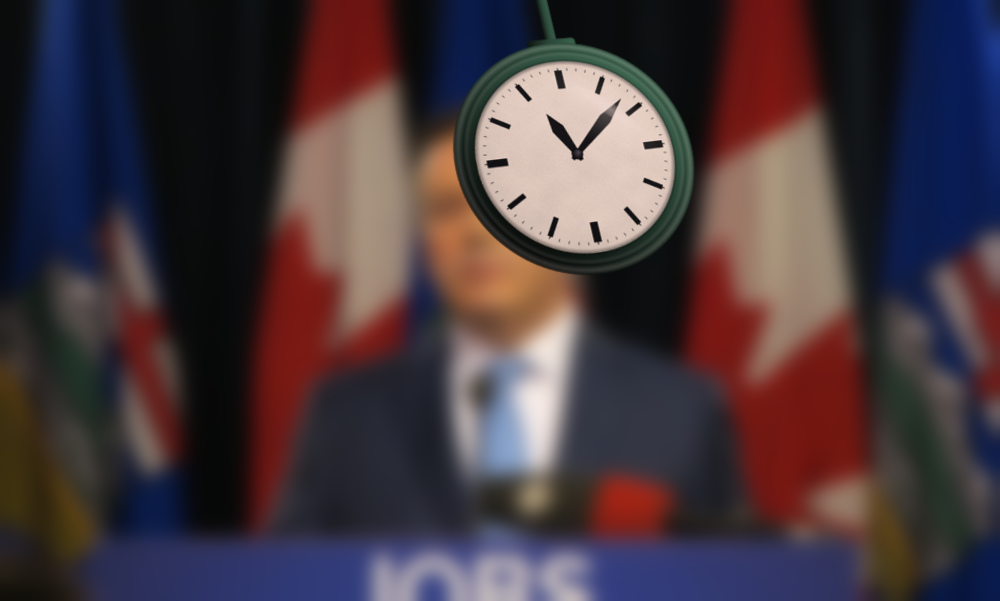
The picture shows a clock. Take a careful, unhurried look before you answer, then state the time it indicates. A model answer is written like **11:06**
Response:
**11:08**
